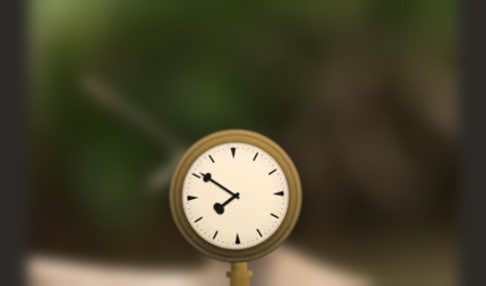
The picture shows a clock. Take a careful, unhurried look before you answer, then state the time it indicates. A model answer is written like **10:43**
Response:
**7:51**
